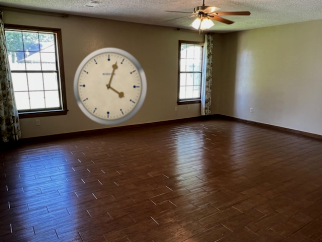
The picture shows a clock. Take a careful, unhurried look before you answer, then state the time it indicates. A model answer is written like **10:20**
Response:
**4:03**
